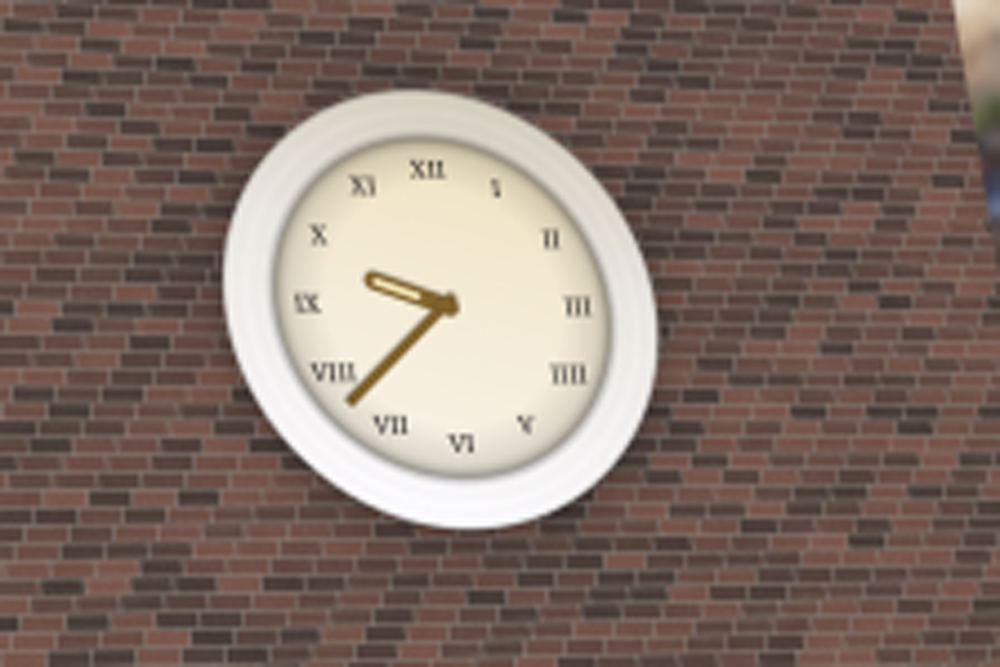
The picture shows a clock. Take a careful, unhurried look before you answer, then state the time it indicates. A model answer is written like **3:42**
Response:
**9:38**
